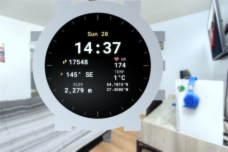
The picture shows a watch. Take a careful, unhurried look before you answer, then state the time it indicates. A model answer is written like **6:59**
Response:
**14:37**
